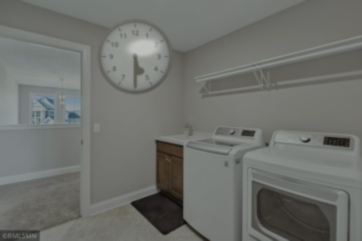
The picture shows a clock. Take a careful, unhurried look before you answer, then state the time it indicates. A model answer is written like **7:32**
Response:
**5:30**
